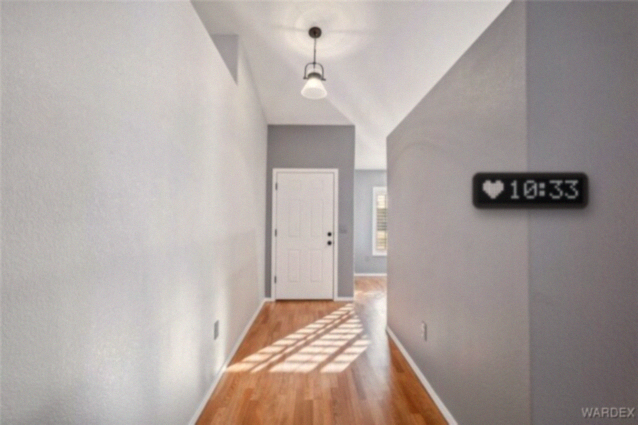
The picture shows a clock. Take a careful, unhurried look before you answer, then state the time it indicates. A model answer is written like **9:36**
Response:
**10:33**
